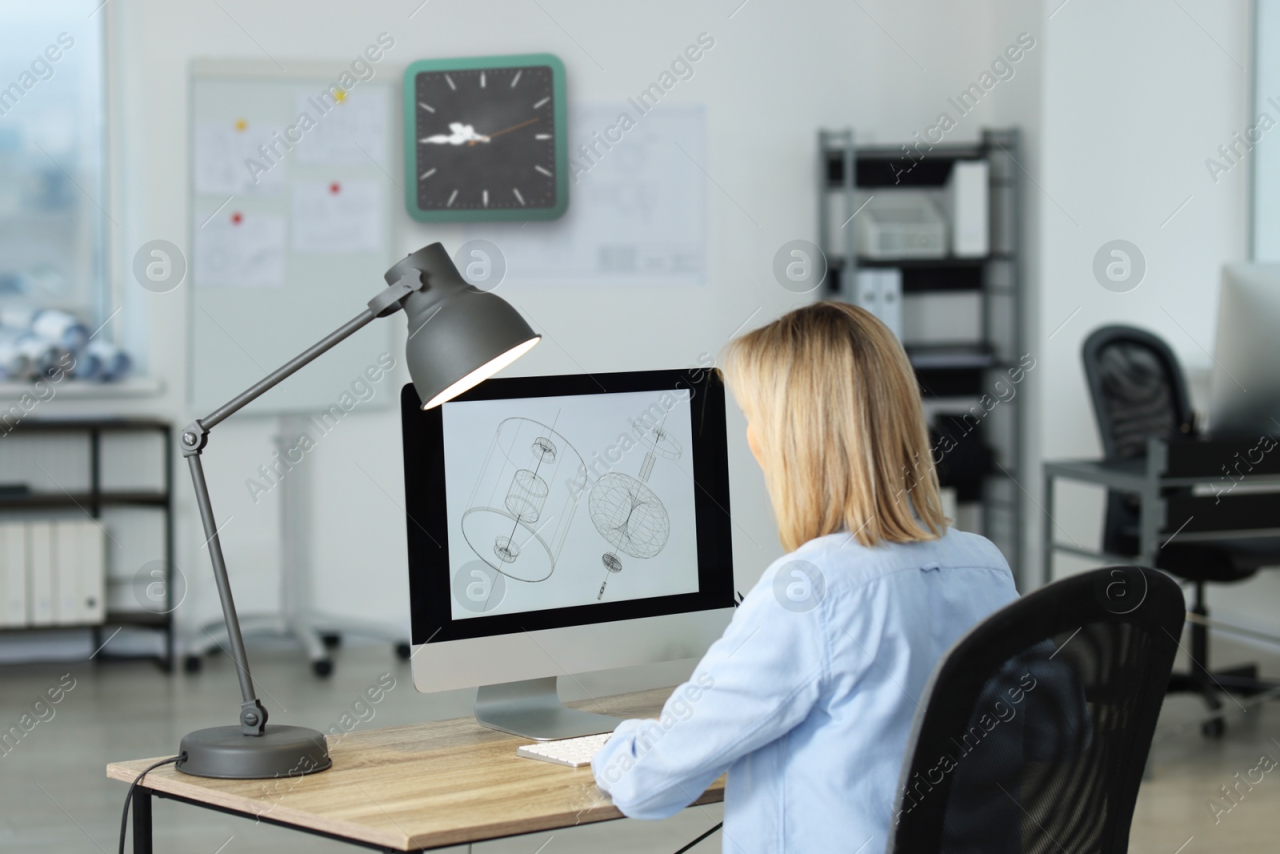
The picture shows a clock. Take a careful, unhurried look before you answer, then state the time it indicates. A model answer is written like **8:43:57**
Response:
**9:45:12**
